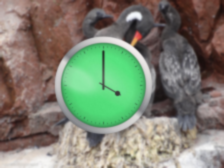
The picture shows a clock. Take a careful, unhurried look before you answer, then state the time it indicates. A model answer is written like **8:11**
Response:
**4:00**
